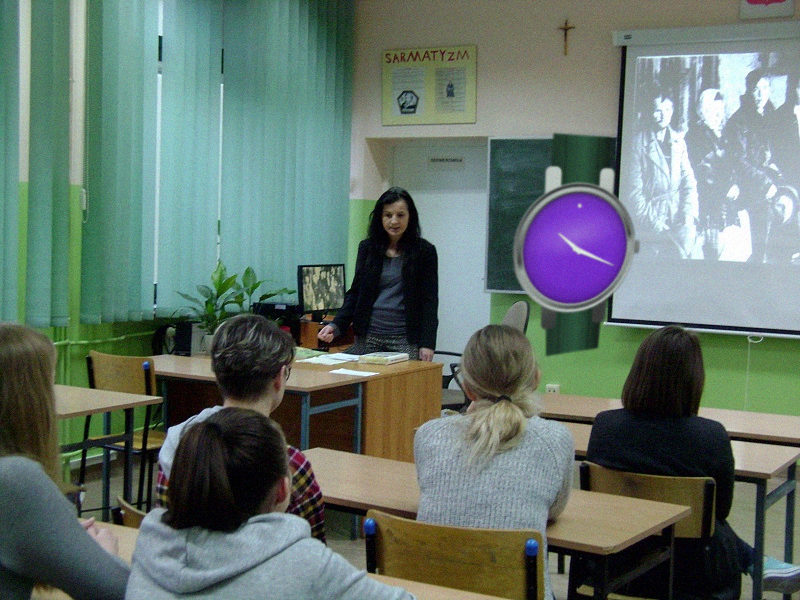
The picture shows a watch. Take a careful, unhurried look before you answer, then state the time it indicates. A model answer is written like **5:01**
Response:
**10:19**
